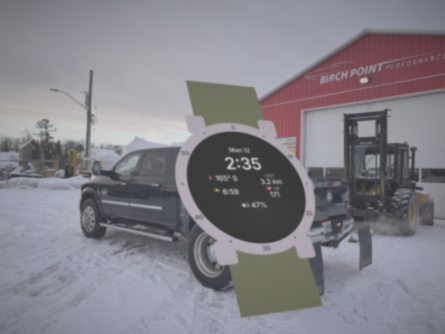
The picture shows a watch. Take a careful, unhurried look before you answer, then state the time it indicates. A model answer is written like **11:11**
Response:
**2:35**
